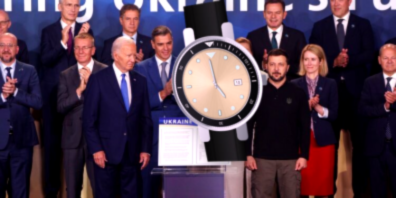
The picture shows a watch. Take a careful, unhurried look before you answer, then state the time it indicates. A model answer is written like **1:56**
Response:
**4:59**
